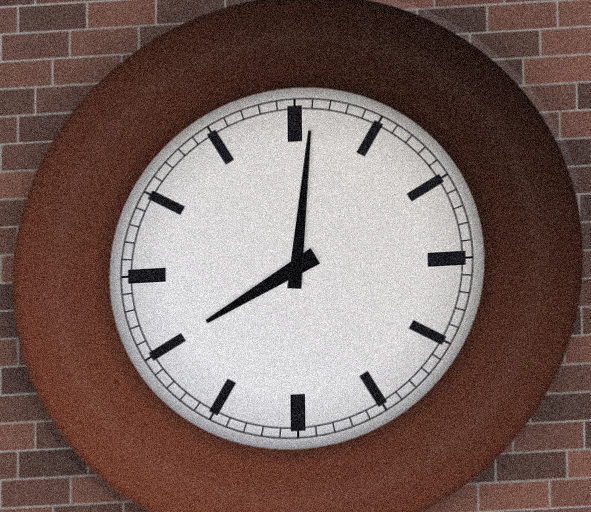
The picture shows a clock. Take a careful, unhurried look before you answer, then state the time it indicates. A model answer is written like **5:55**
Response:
**8:01**
